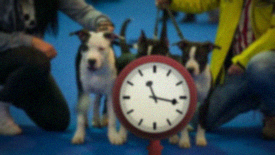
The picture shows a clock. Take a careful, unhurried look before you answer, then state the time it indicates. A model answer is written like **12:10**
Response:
**11:17**
